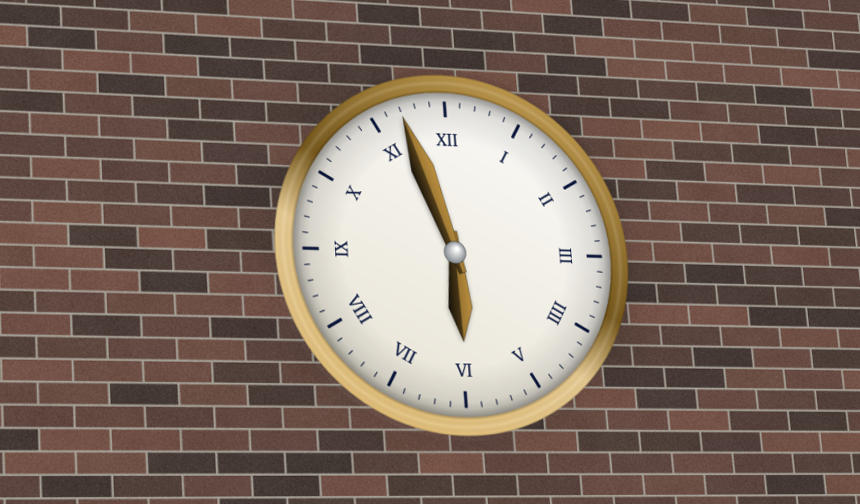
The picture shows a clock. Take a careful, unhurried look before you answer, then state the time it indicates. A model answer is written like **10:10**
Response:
**5:57**
